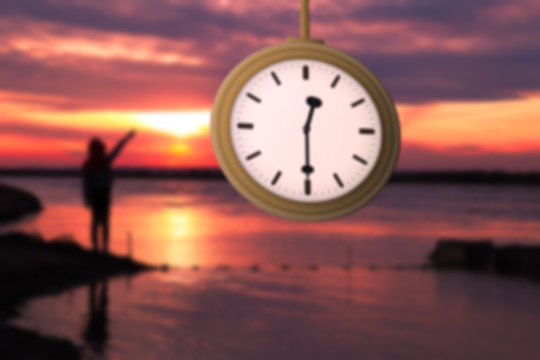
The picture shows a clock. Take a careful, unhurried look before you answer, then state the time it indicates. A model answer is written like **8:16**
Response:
**12:30**
